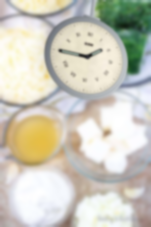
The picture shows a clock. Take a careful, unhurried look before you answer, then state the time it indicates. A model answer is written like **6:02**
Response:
**1:45**
